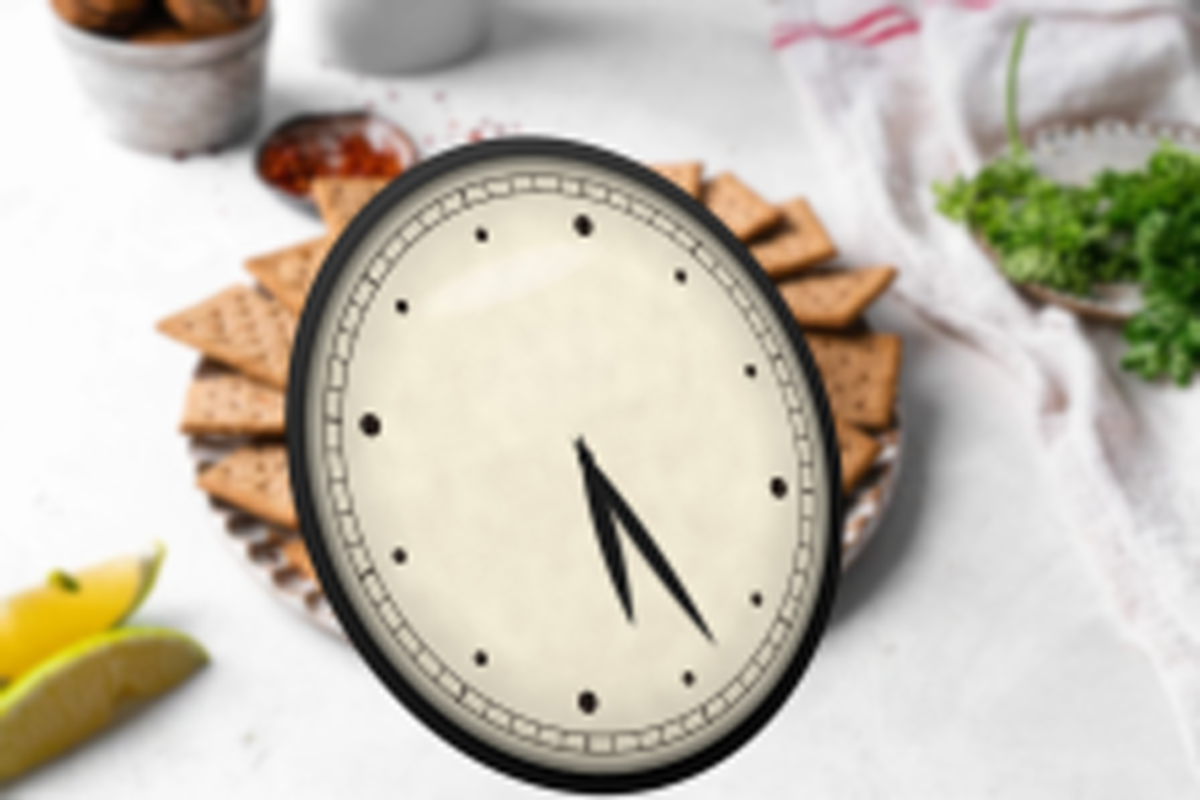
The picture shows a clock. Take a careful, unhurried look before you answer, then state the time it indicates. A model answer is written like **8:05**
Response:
**5:23**
